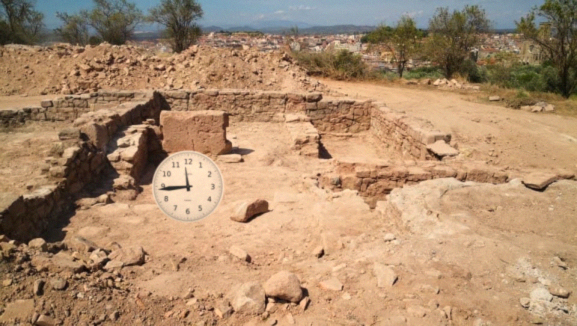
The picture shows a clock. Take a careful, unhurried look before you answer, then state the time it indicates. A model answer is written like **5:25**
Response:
**11:44**
